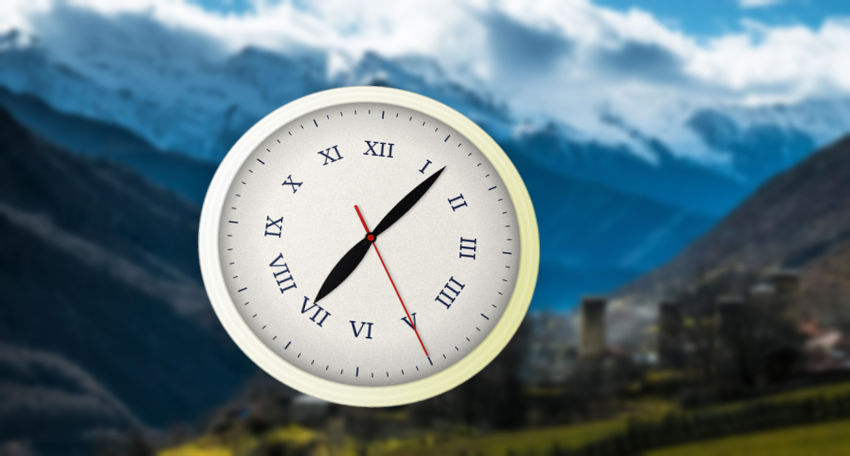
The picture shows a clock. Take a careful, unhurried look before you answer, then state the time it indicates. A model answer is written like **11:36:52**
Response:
**7:06:25**
